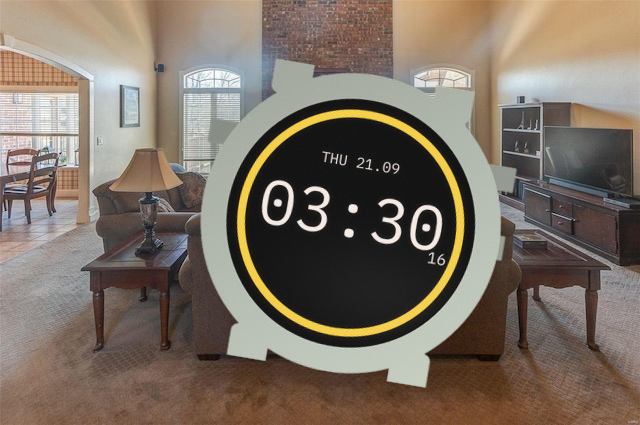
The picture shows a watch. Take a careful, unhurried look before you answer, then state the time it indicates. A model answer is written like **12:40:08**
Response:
**3:30:16**
